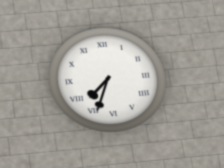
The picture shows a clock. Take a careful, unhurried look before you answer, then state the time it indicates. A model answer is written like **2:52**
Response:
**7:34**
